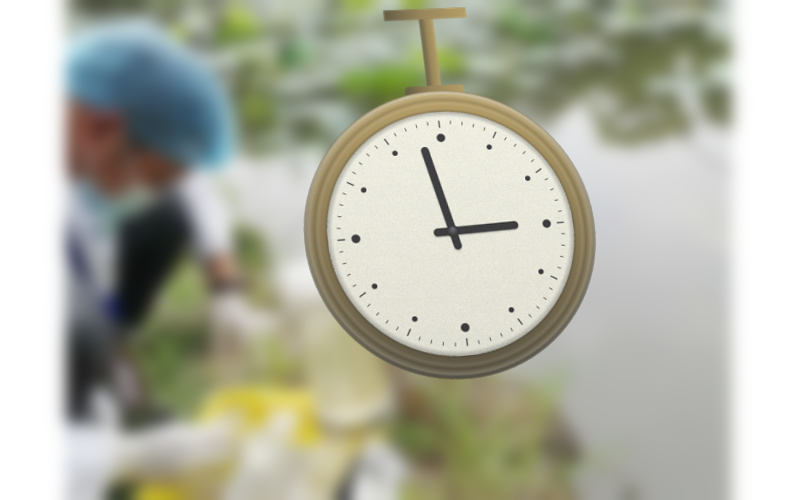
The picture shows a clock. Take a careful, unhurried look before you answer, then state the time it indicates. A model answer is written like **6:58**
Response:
**2:58**
